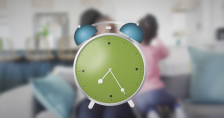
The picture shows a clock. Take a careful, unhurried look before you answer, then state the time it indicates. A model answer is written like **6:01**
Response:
**7:25**
